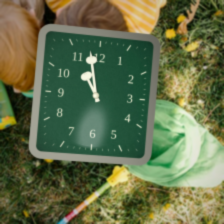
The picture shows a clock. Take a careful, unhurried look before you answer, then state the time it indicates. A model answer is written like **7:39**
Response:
**10:58**
